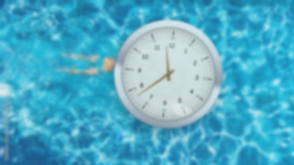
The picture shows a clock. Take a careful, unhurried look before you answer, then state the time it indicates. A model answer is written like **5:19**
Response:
**11:38**
